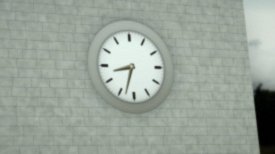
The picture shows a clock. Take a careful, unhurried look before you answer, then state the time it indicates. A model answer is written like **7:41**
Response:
**8:33**
